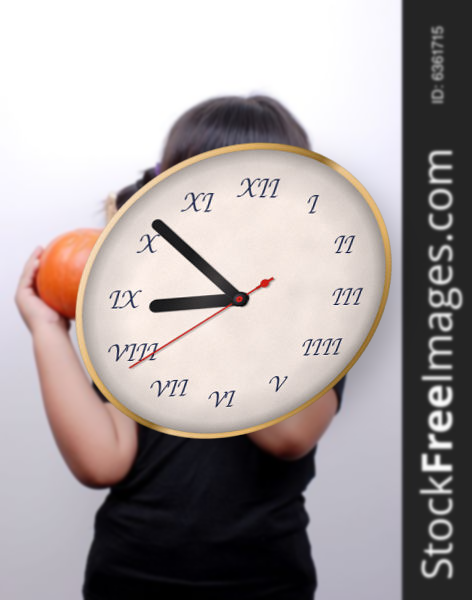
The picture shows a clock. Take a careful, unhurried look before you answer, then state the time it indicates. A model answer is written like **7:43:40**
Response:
**8:51:39**
